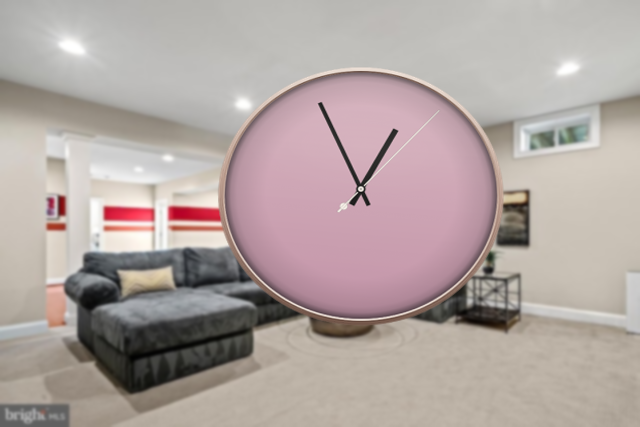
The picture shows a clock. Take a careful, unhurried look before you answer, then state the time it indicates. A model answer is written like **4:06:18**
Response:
**12:56:07**
